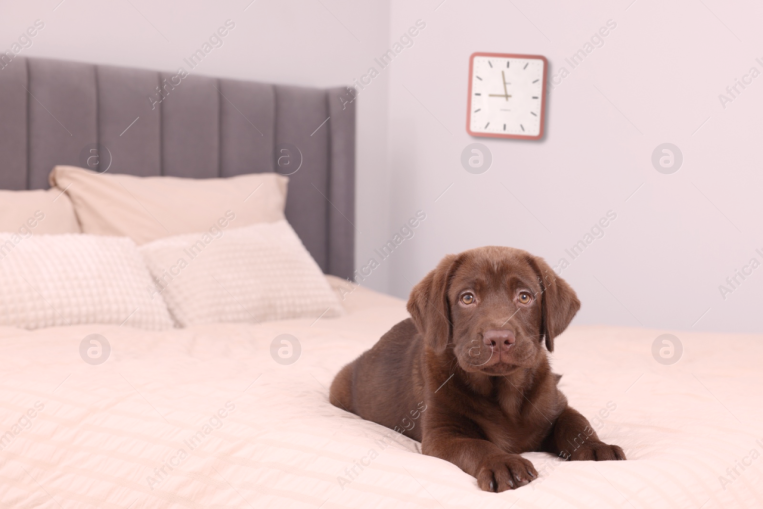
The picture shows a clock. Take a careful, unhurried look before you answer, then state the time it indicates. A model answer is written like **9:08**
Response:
**8:58**
